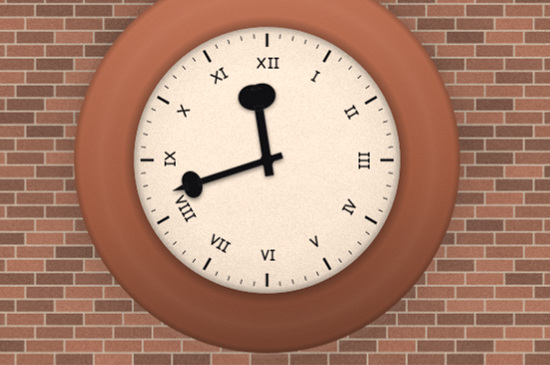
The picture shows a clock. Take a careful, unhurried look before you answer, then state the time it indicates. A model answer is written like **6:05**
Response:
**11:42**
